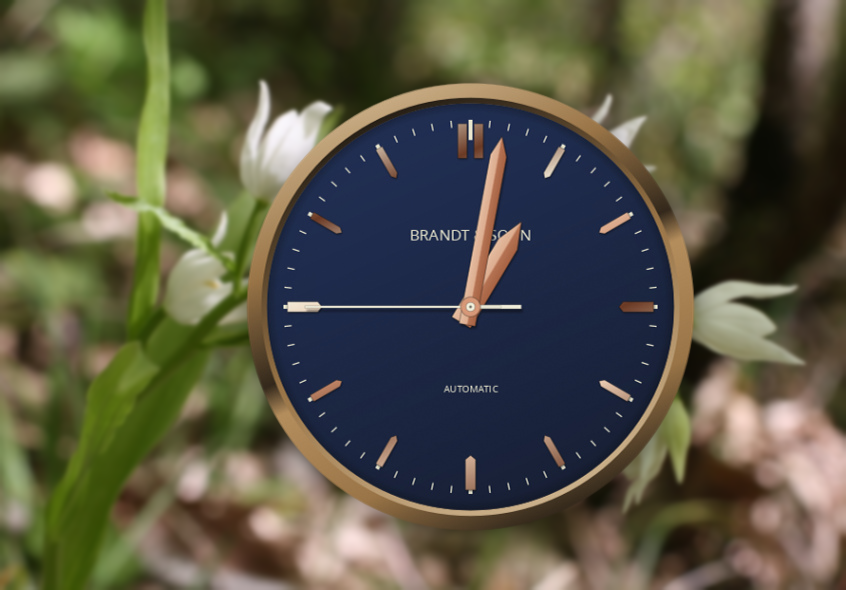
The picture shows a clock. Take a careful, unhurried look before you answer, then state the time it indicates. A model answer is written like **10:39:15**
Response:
**1:01:45**
